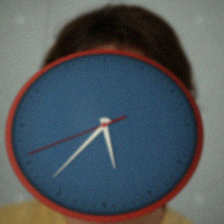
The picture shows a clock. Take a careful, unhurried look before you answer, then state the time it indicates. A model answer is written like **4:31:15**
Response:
**5:36:41**
